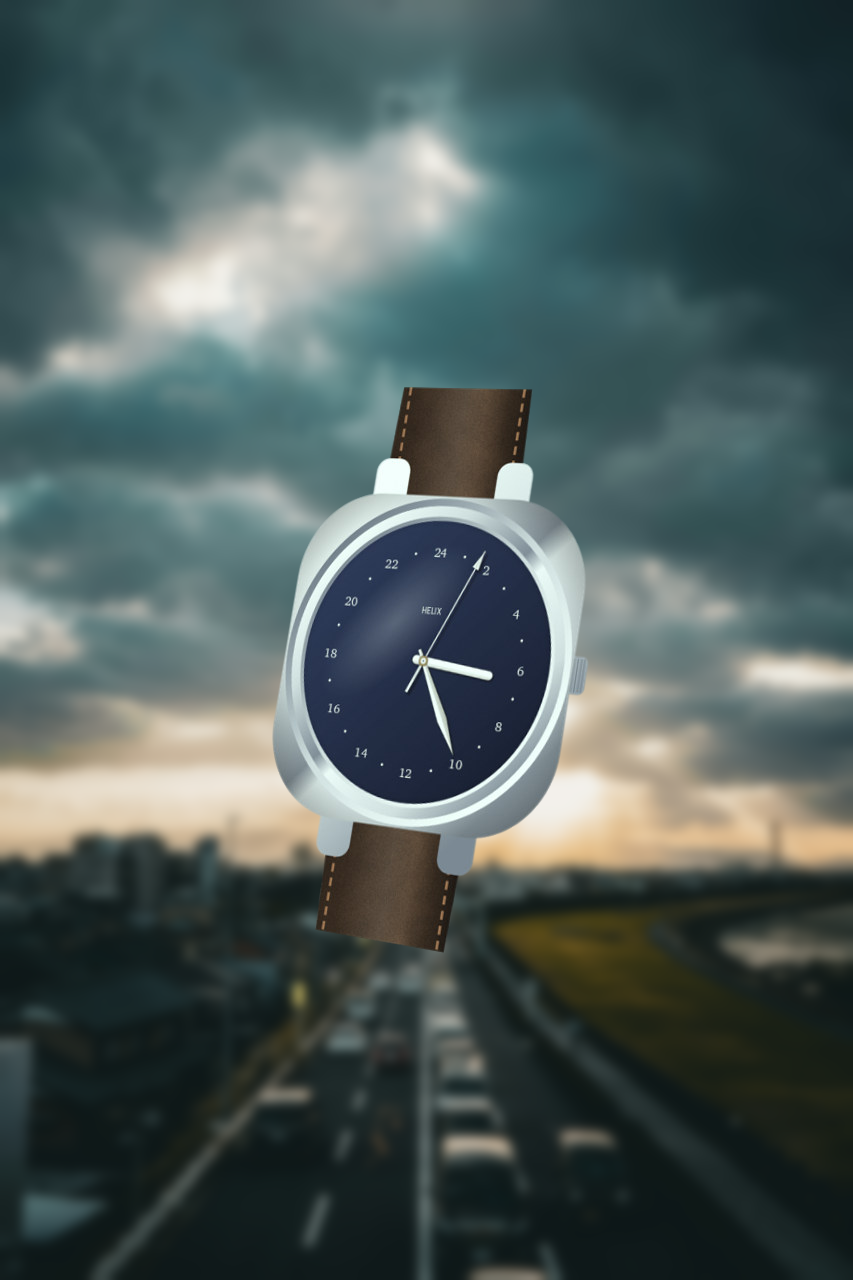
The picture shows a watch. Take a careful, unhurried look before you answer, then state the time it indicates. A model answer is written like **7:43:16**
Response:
**6:25:04**
